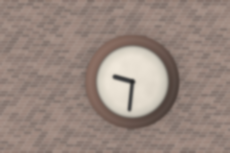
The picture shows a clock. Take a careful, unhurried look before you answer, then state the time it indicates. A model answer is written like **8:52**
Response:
**9:31**
